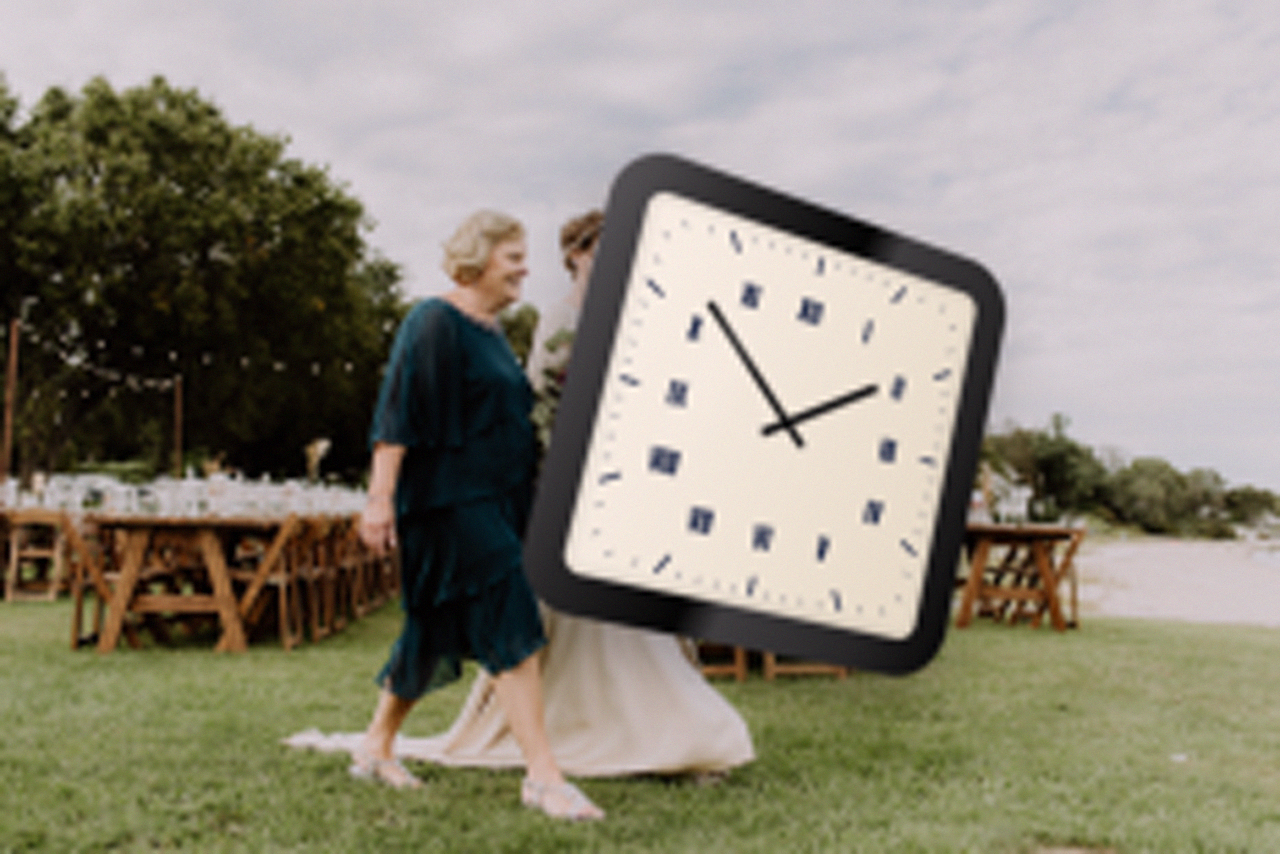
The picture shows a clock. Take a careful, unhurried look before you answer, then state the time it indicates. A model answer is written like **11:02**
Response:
**1:52**
